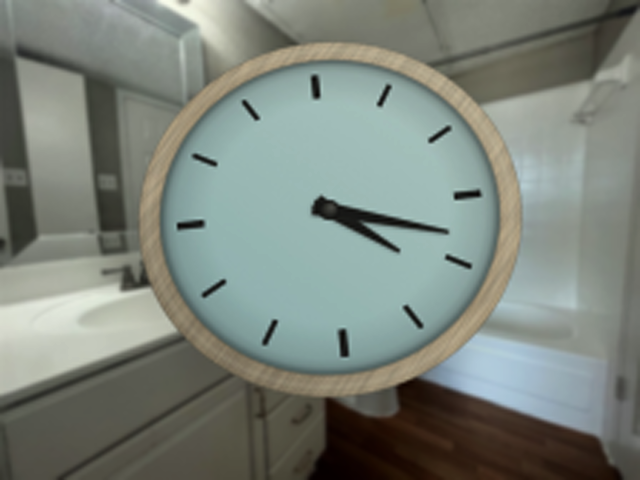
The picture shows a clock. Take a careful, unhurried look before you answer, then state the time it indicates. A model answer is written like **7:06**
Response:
**4:18**
